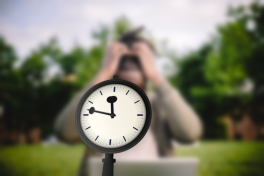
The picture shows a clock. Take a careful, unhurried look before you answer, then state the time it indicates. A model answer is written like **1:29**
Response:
**11:47**
